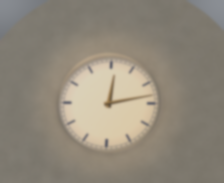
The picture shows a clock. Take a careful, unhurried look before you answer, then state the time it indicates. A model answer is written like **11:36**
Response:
**12:13**
